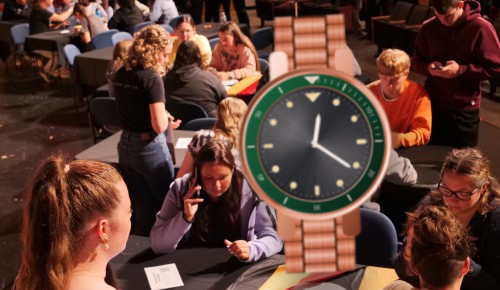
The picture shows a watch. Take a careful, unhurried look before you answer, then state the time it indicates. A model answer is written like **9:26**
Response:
**12:21**
